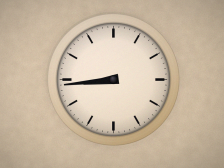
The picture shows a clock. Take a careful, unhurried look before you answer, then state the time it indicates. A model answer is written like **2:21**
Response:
**8:44**
